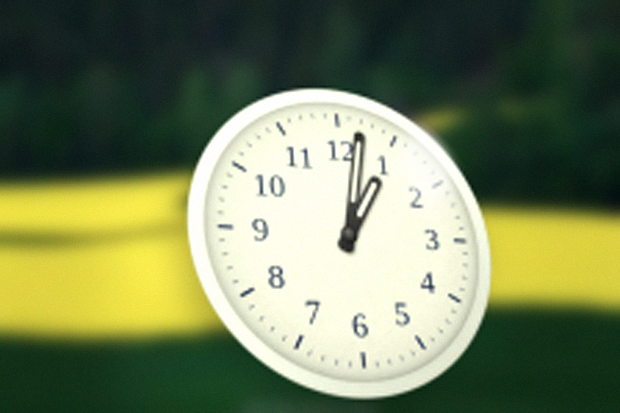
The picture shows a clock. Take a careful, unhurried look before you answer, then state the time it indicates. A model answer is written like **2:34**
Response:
**1:02**
